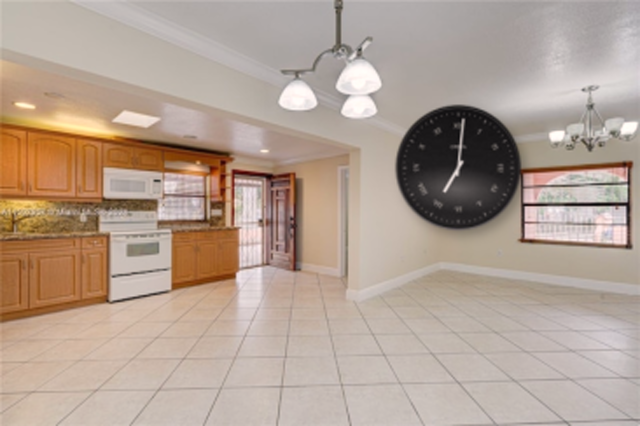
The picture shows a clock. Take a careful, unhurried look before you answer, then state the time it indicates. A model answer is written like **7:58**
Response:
**7:01**
